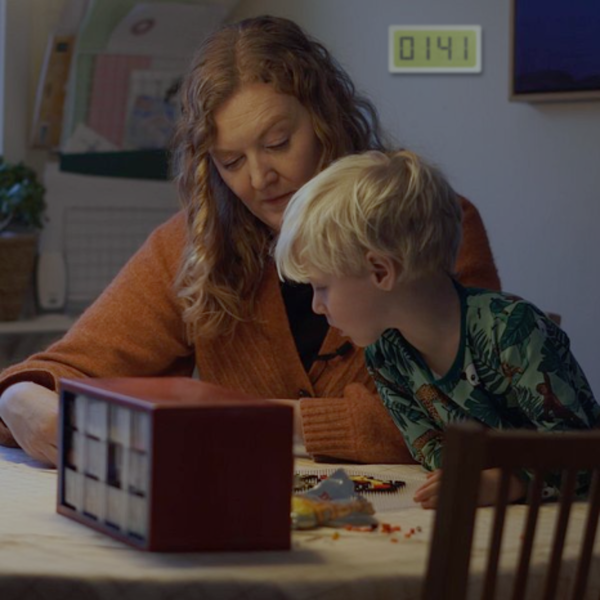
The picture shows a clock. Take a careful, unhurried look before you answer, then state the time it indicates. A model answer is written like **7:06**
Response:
**1:41**
